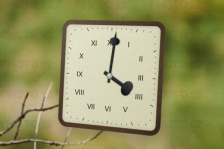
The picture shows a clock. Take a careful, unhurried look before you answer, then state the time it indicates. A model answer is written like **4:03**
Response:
**4:01**
